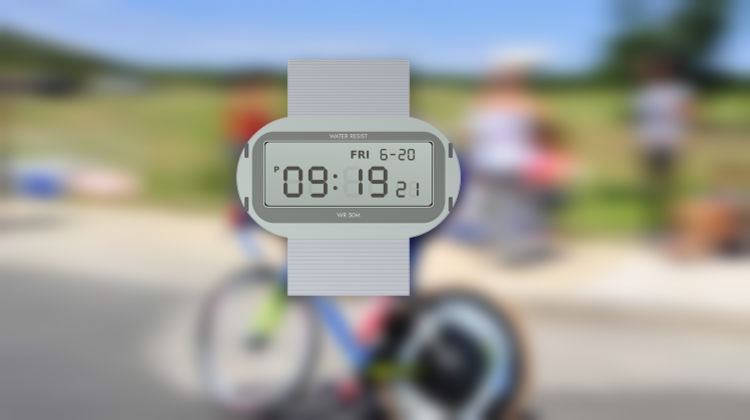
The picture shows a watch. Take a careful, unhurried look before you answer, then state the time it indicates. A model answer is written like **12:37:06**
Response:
**9:19:21**
